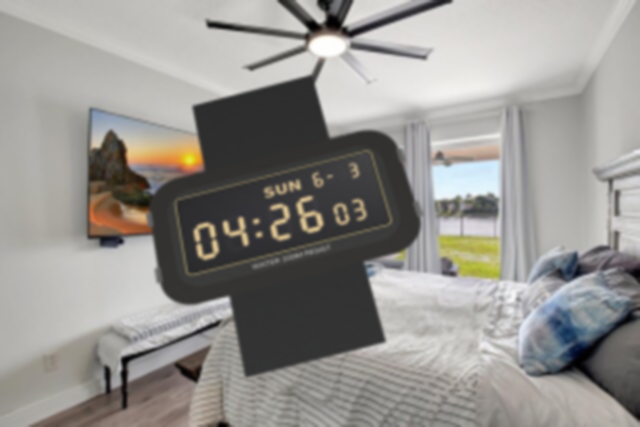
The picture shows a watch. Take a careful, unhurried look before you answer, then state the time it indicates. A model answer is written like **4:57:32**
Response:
**4:26:03**
